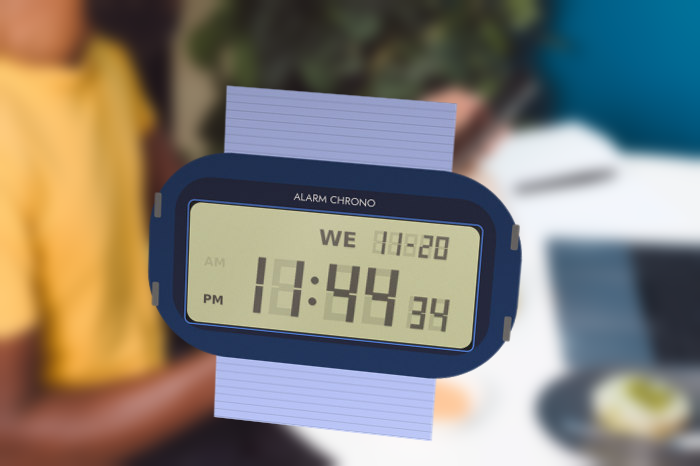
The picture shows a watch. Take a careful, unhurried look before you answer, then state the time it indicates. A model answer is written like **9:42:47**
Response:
**11:44:34**
